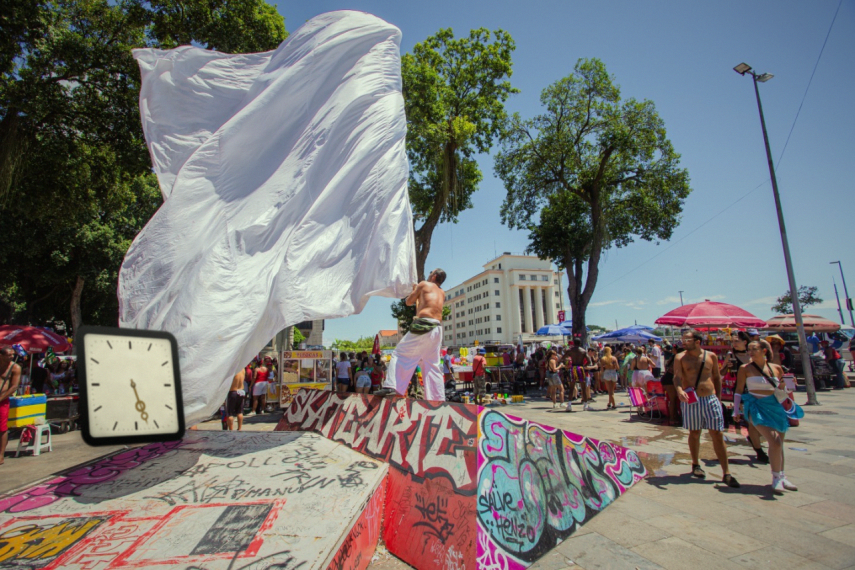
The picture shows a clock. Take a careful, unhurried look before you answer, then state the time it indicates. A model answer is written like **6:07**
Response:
**5:27**
